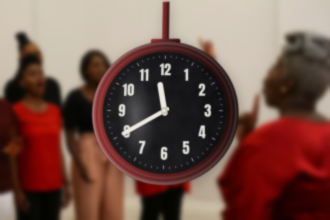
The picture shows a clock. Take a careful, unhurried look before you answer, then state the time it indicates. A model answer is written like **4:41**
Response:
**11:40**
